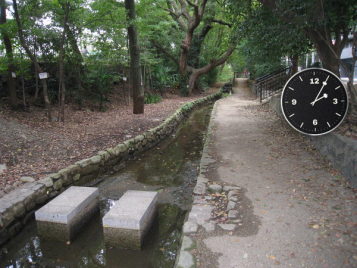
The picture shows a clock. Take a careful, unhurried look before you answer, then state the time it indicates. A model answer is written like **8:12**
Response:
**2:05**
